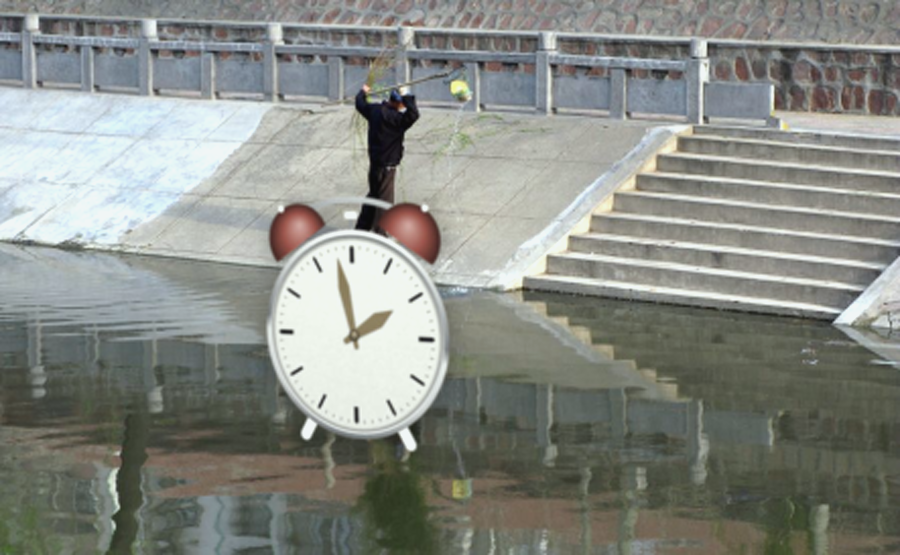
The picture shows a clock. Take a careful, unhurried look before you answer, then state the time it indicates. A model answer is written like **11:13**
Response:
**1:58**
